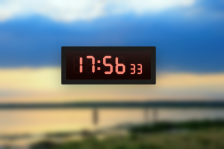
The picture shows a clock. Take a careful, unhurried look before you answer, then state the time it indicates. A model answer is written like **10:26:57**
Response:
**17:56:33**
